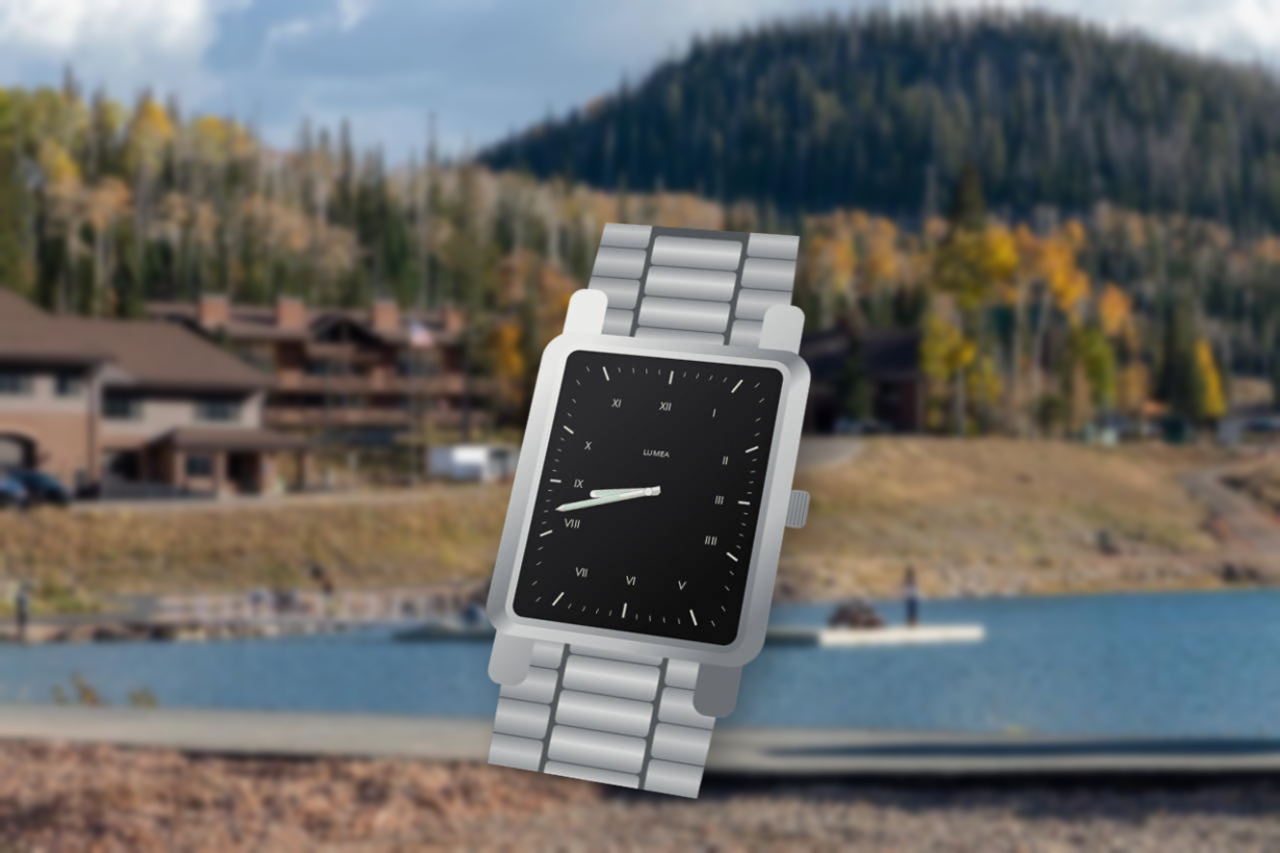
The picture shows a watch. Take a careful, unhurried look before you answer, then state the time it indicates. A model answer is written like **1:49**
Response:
**8:42**
